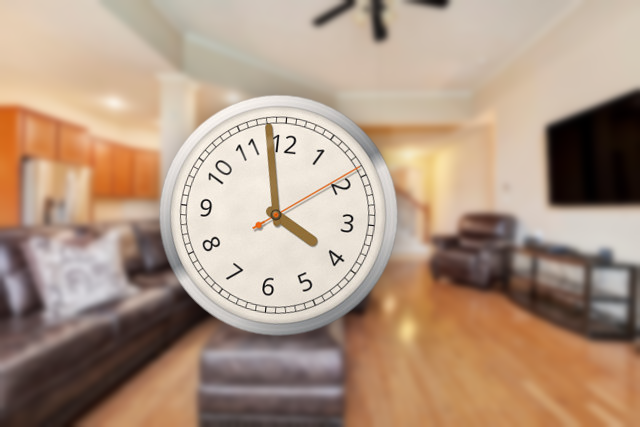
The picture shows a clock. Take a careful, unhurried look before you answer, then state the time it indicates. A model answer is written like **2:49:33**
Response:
**3:58:09**
